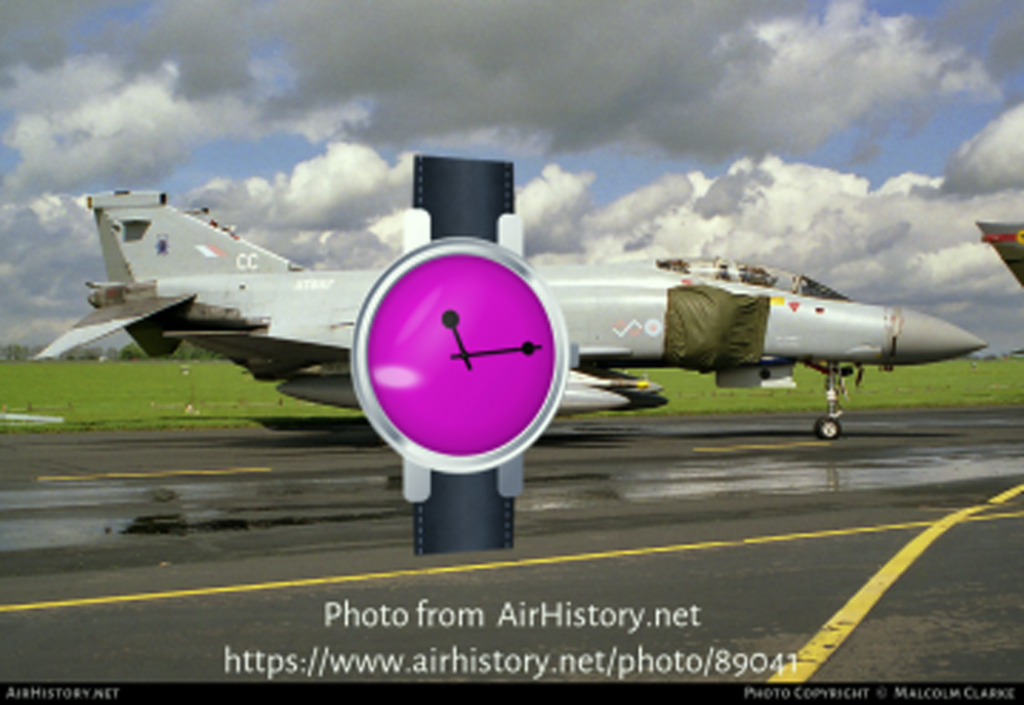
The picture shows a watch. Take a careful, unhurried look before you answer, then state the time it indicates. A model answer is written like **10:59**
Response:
**11:14**
